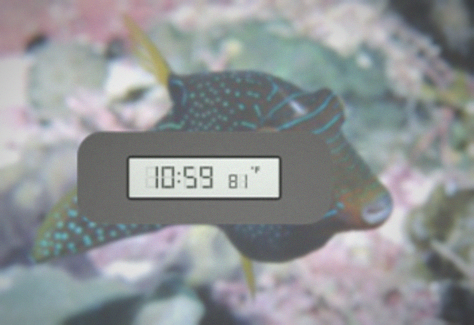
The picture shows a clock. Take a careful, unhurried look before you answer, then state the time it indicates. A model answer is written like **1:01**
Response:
**10:59**
